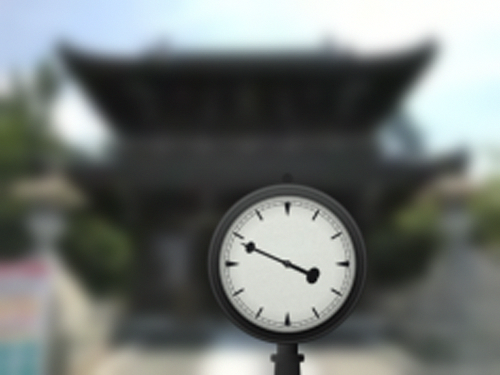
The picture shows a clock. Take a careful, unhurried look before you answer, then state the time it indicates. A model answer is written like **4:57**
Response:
**3:49**
